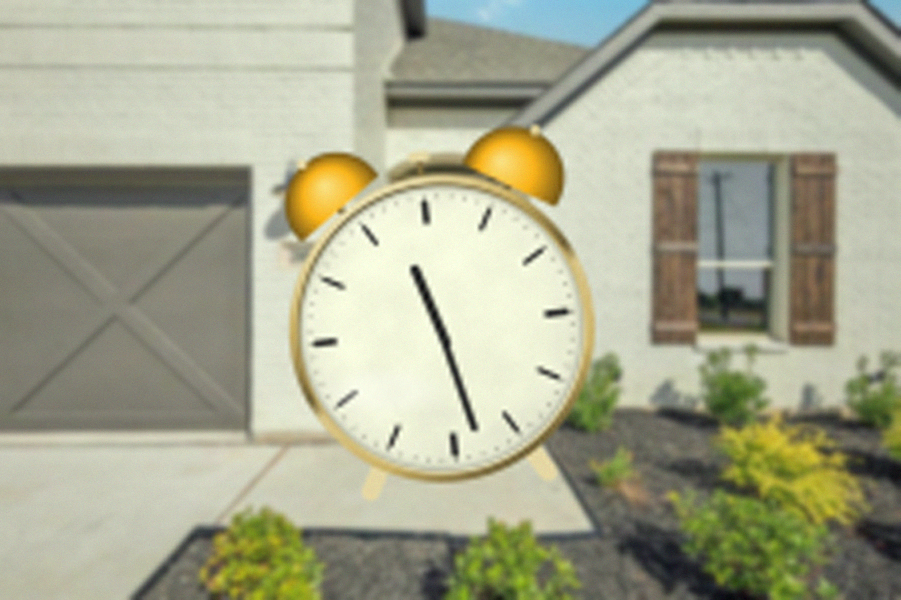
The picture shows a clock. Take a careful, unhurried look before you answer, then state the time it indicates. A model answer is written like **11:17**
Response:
**11:28**
